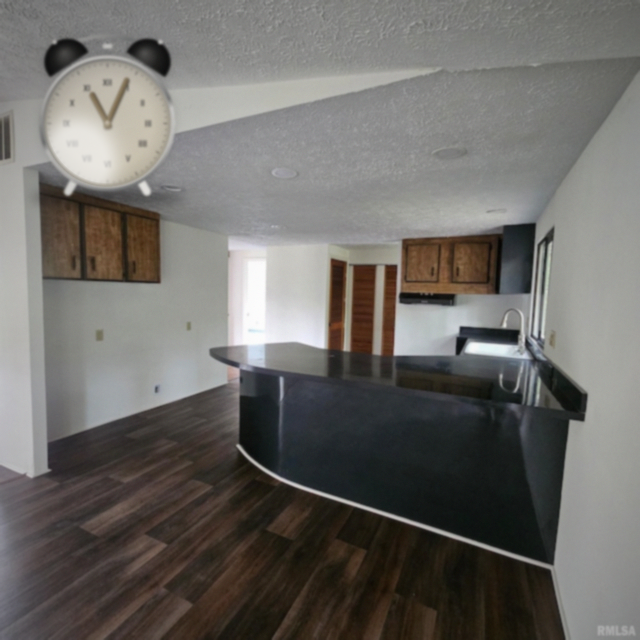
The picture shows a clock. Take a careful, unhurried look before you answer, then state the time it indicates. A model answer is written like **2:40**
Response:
**11:04**
